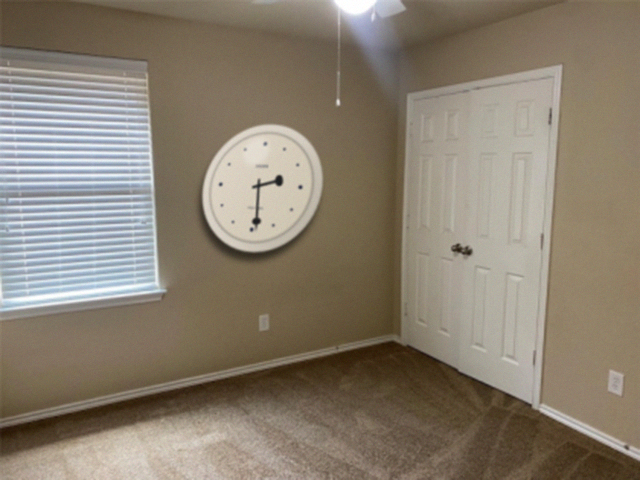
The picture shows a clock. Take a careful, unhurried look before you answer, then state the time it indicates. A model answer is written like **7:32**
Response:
**2:29**
